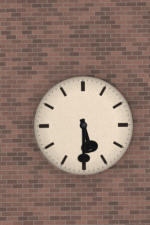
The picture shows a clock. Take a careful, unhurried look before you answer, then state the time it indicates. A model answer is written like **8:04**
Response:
**5:30**
